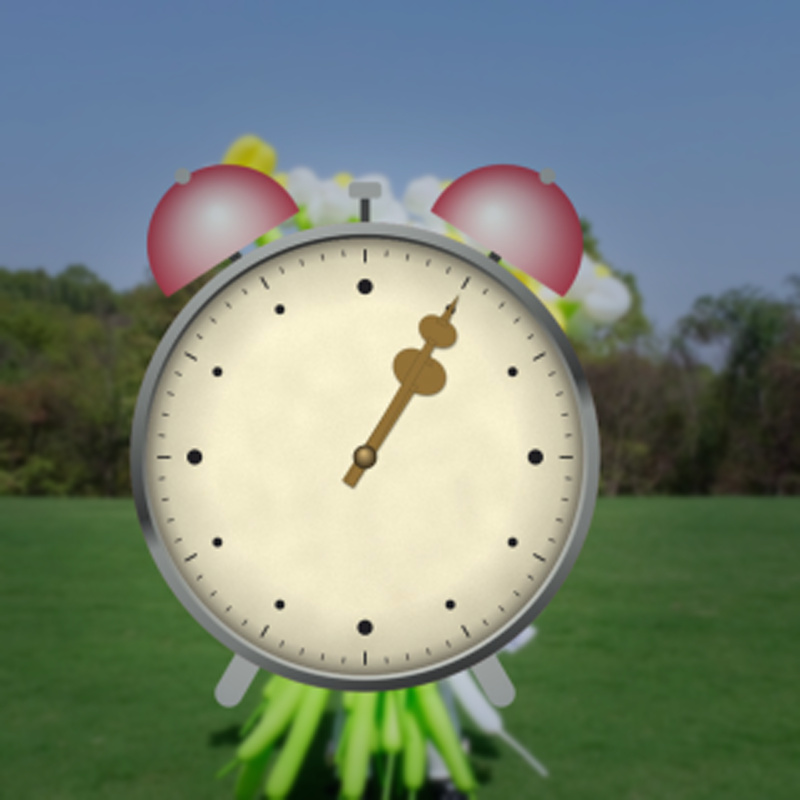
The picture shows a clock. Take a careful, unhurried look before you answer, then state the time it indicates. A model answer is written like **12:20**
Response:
**1:05**
